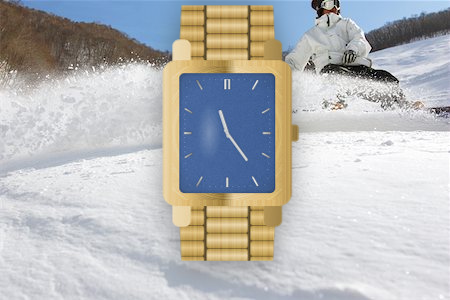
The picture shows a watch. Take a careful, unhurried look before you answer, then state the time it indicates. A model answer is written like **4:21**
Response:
**11:24**
